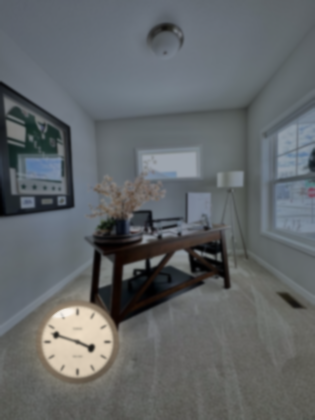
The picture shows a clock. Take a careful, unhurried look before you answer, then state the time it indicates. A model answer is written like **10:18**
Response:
**3:48**
